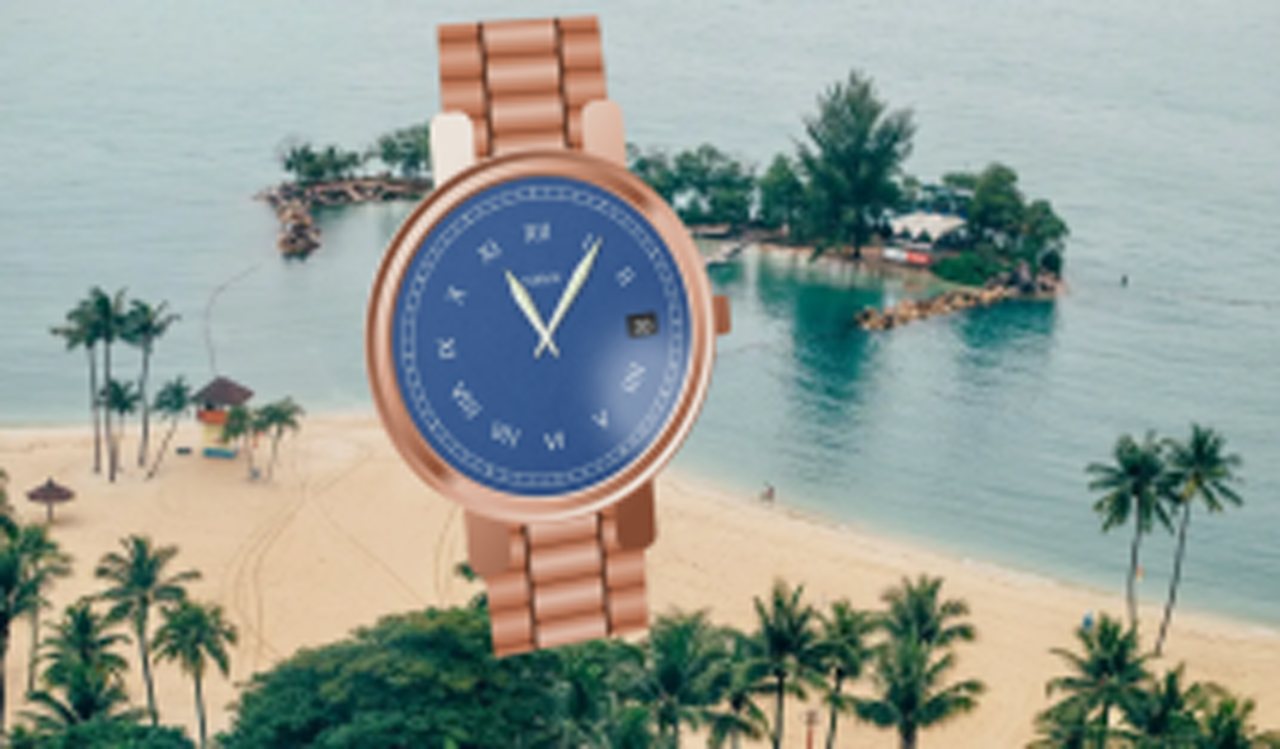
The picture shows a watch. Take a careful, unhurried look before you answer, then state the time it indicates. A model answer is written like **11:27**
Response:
**11:06**
